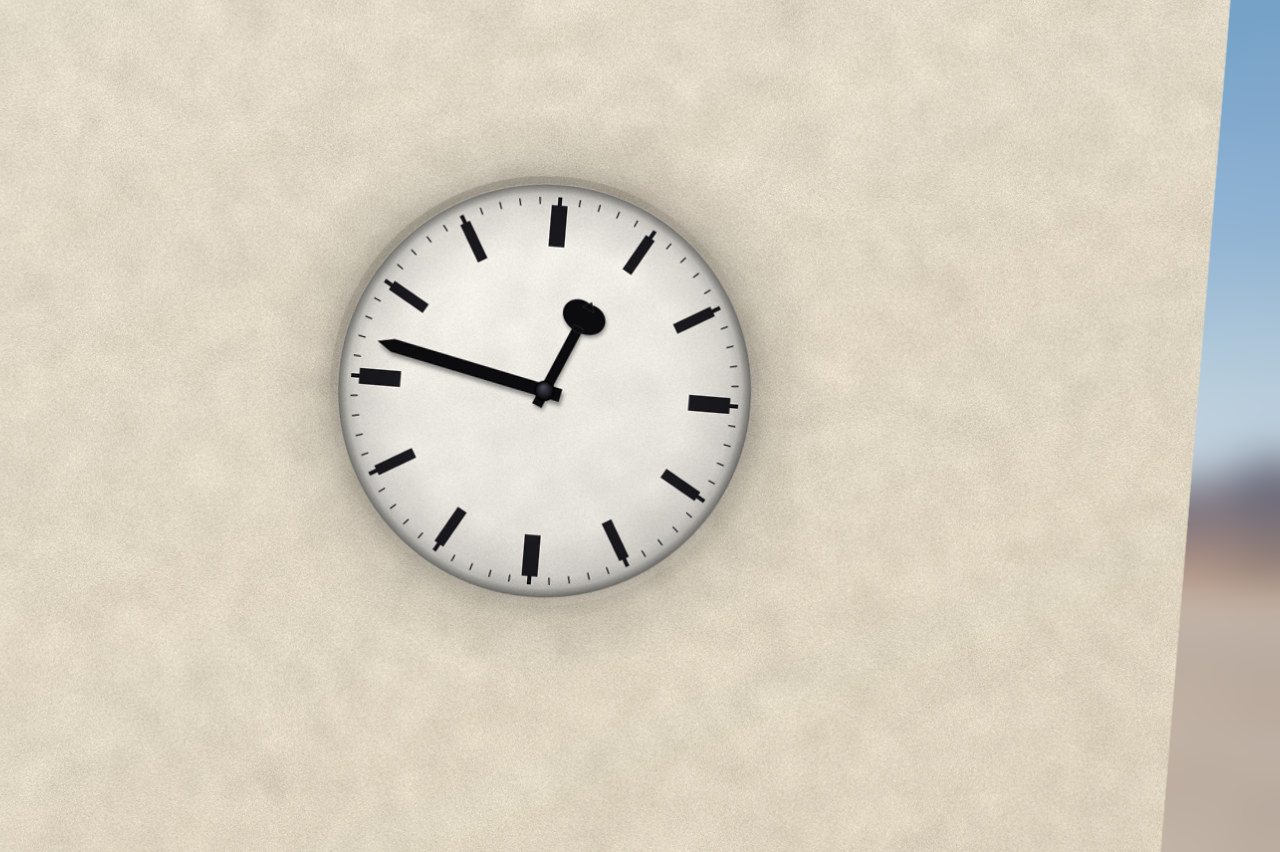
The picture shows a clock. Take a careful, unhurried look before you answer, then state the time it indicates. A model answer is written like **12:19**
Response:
**12:47**
